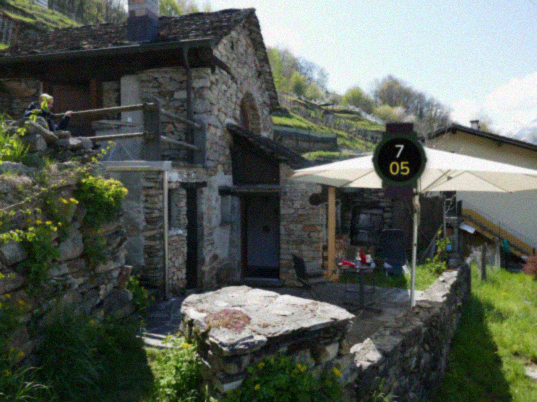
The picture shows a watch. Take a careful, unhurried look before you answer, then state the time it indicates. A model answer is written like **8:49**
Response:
**7:05**
